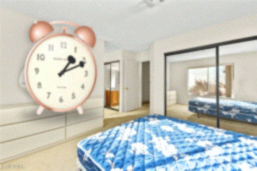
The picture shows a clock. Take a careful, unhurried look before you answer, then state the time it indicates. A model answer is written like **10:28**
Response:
**1:11**
